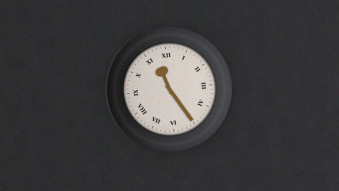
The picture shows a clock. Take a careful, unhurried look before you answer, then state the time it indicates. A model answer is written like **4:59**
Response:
**11:25**
